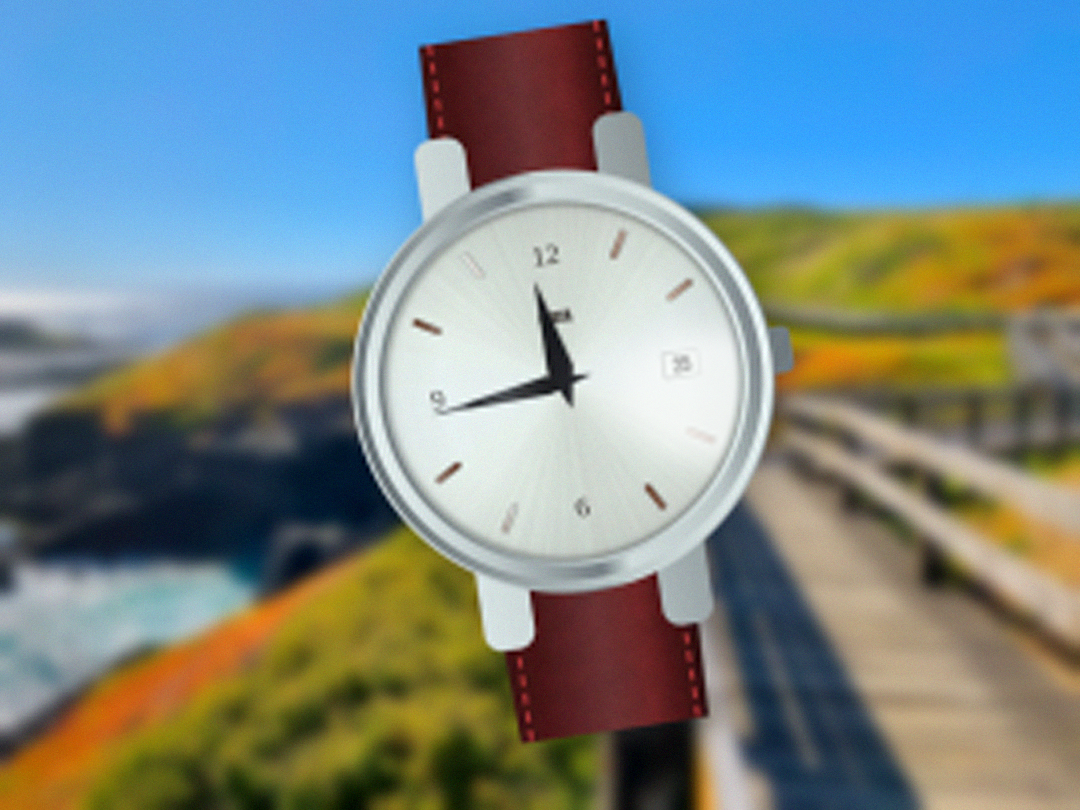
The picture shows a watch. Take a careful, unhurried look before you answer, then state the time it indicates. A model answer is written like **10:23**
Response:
**11:44**
